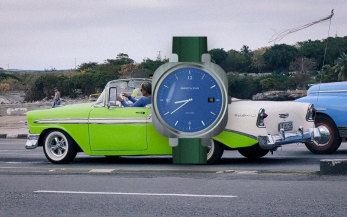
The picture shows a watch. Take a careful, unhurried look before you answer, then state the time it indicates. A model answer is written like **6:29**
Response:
**8:39**
